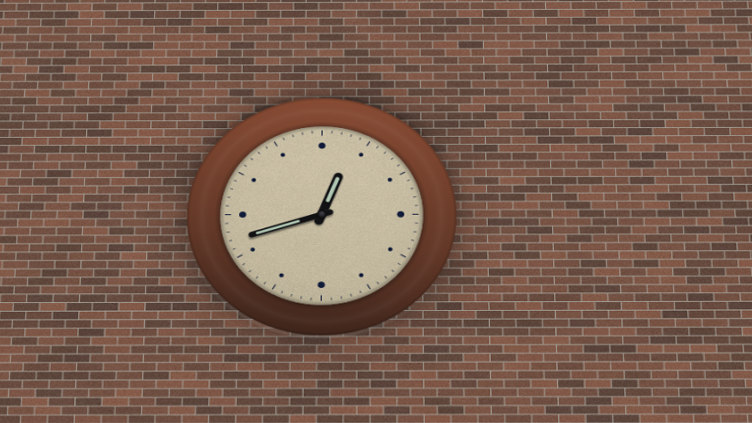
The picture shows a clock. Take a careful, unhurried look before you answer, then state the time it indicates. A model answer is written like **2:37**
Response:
**12:42**
